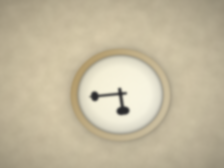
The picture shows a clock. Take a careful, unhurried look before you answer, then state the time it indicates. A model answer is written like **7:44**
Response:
**5:44**
